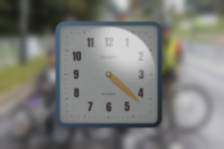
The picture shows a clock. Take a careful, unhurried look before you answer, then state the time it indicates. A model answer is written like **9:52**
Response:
**4:22**
